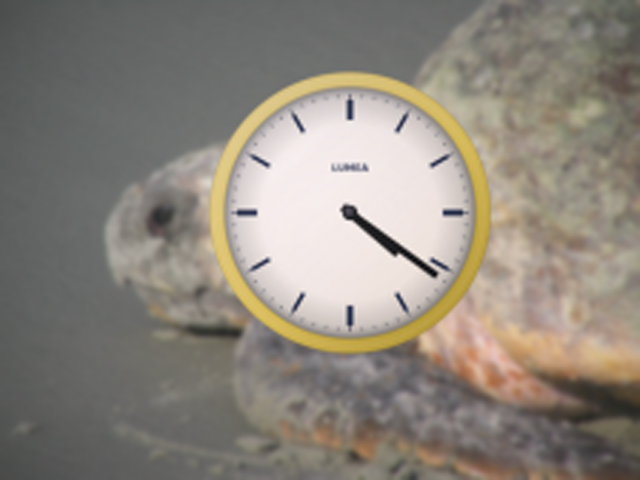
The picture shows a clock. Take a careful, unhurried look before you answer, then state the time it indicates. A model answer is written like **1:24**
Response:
**4:21**
